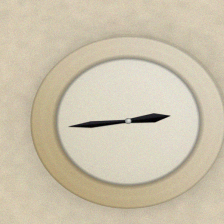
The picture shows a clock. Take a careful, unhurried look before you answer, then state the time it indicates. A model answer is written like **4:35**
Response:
**2:44**
